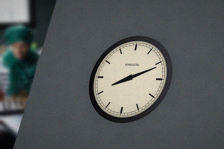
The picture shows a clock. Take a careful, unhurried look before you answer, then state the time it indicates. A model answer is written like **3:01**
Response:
**8:11**
